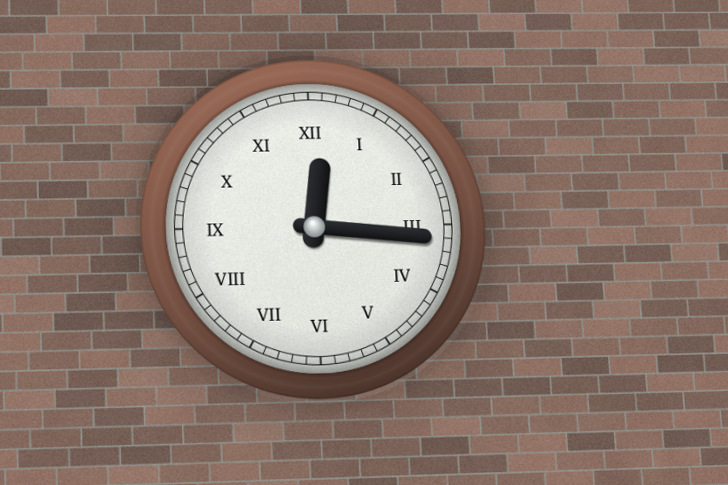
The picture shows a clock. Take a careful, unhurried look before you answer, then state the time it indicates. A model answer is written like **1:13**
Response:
**12:16**
